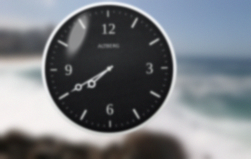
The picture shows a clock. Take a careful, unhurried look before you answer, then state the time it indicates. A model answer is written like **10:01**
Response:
**7:40**
